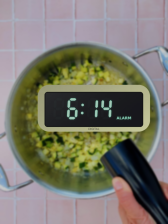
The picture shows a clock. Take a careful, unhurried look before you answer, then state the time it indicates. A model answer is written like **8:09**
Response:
**6:14**
